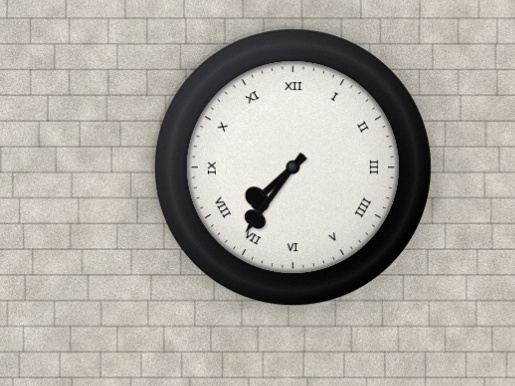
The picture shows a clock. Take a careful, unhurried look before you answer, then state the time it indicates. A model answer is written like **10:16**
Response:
**7:36**
